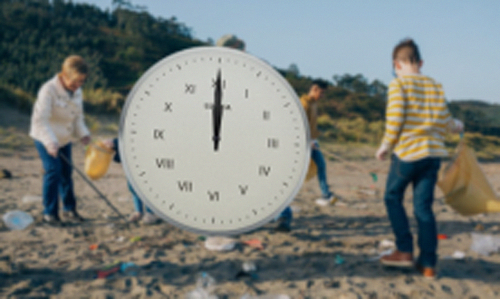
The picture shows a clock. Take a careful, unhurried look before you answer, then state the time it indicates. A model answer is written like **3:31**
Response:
**12:00**
